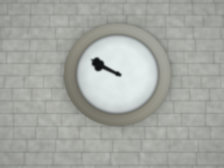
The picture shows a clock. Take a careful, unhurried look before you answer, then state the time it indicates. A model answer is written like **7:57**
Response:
**9:50**
